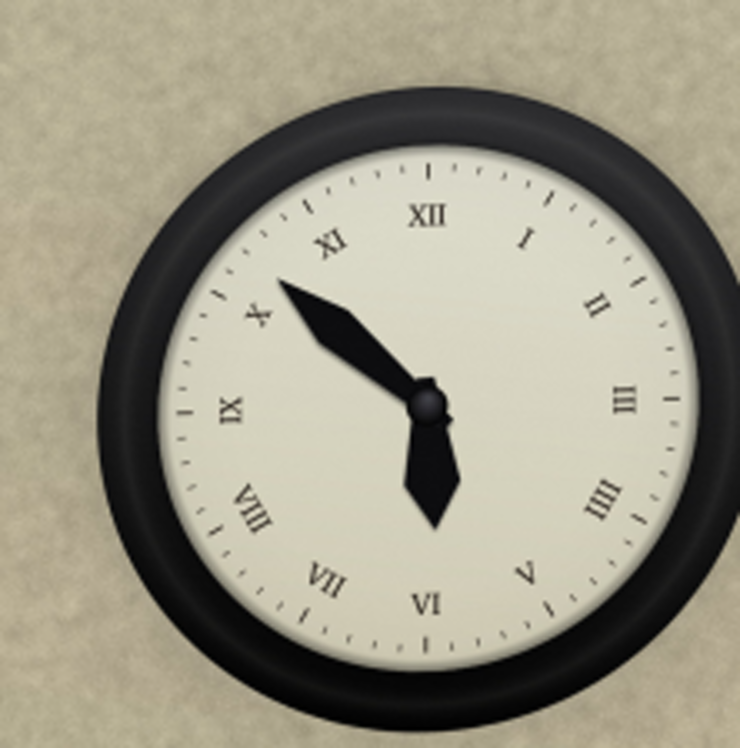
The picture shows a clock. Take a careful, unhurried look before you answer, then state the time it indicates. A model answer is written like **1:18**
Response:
**5:52**
